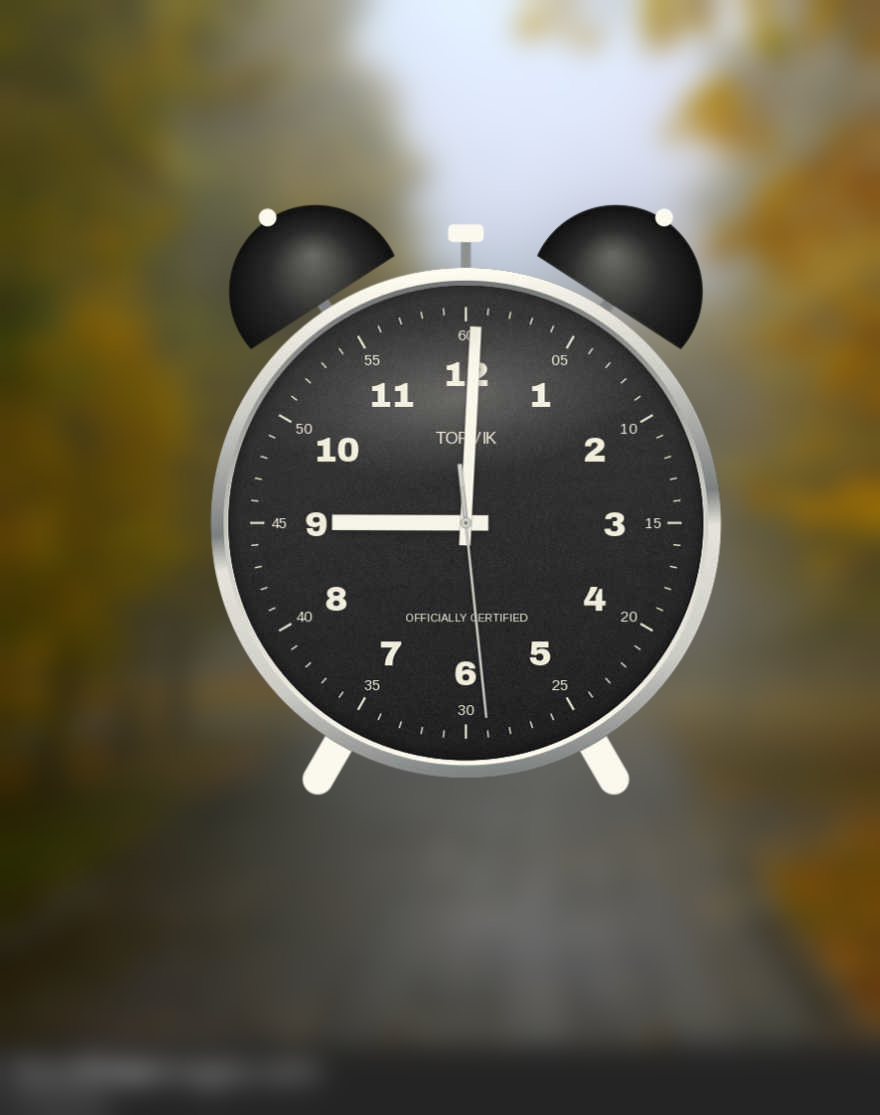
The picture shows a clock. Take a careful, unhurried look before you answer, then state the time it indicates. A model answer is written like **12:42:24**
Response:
**9:00:29**
